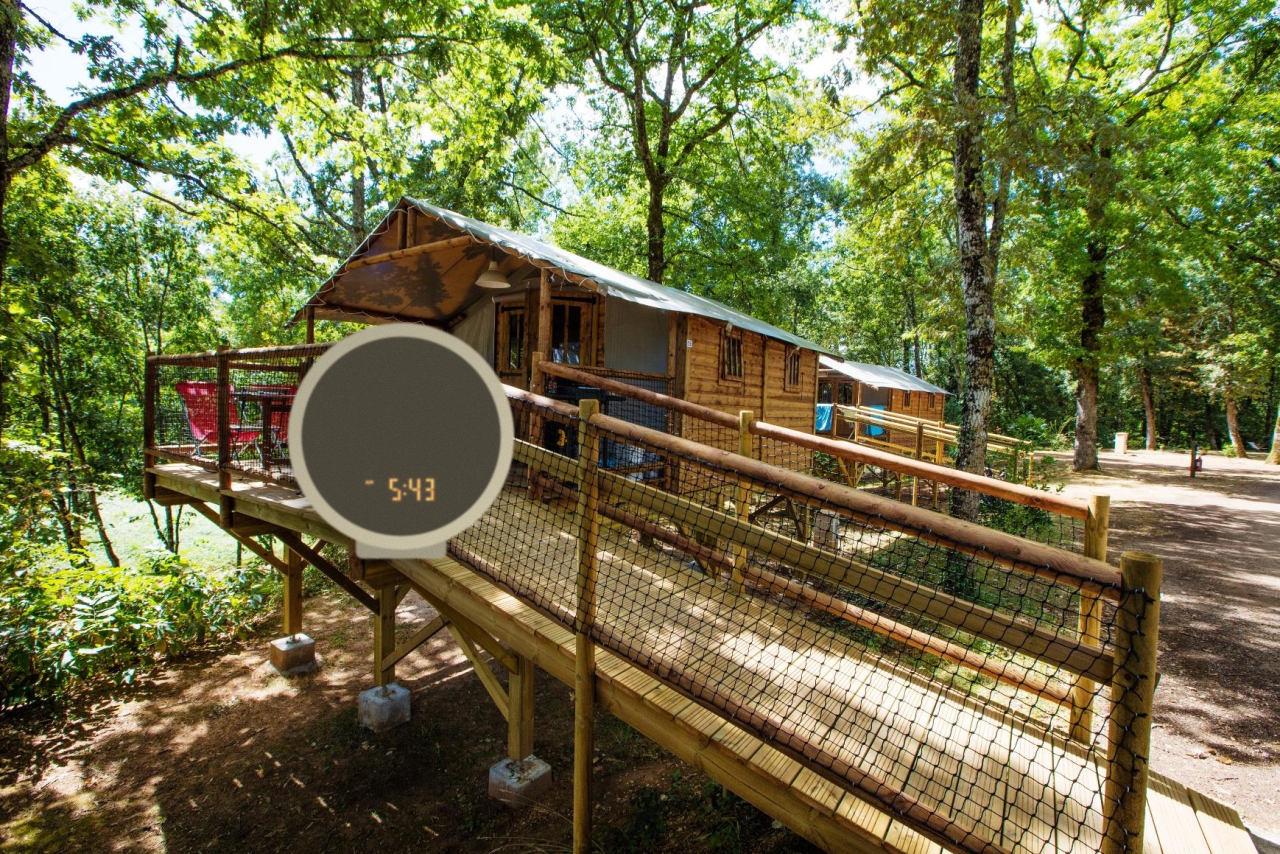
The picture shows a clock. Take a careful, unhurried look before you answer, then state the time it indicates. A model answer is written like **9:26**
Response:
**5:43**
